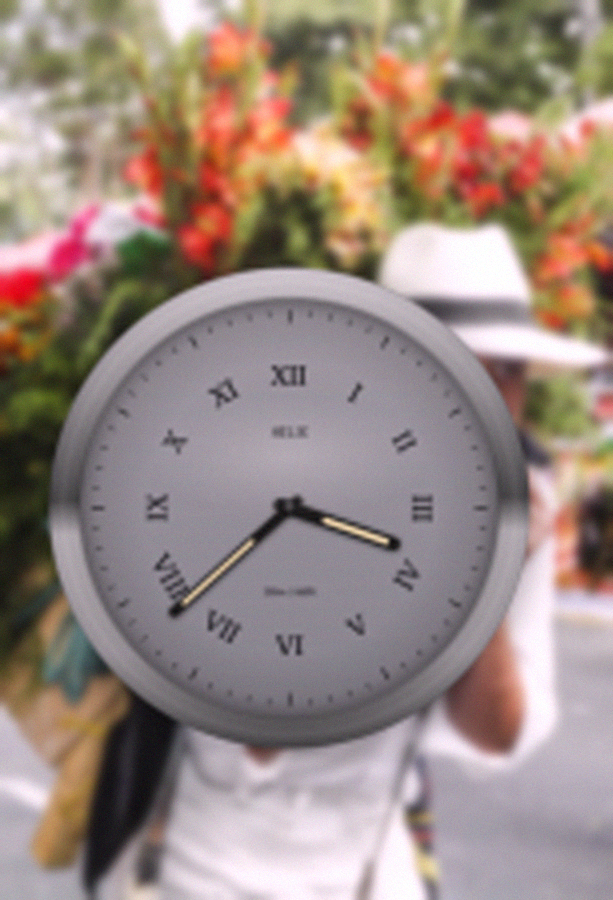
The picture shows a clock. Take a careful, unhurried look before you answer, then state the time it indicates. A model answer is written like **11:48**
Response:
**3:38**
